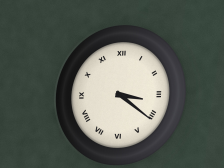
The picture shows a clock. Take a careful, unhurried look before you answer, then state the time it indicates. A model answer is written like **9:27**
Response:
**3:21**
